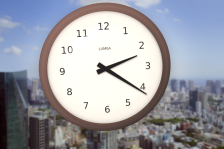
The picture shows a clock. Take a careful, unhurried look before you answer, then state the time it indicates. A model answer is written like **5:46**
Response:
**2:21**
